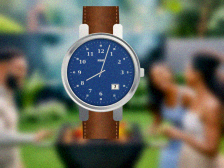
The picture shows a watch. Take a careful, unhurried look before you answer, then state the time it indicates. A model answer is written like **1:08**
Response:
**8:03**
